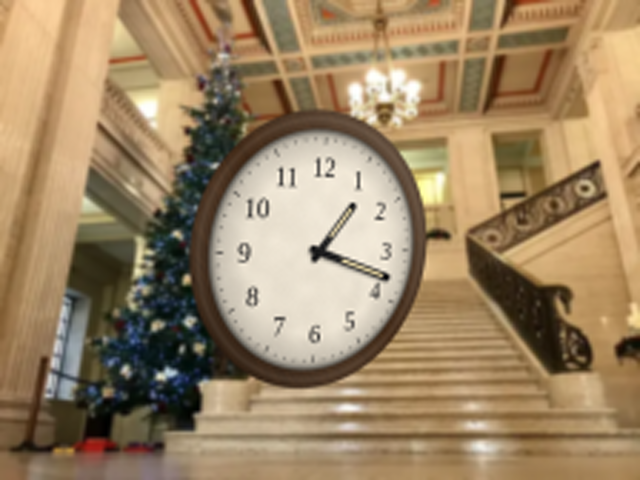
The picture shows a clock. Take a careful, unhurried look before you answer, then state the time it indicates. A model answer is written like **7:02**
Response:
**1:18**
